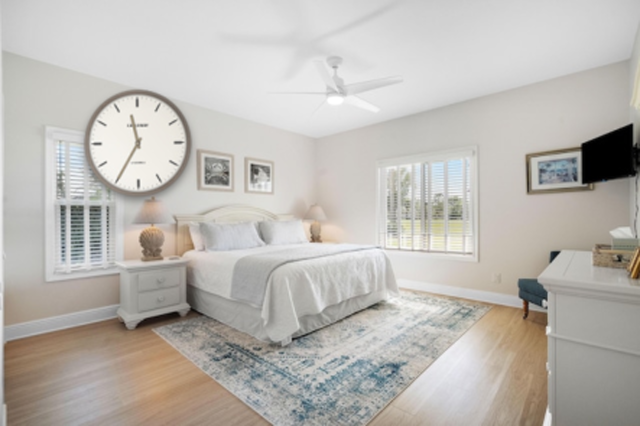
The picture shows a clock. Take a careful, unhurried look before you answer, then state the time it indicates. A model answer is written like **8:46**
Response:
**11:35**
